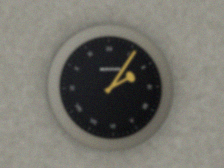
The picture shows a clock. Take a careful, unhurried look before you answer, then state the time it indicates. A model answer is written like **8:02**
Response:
**2:06**
